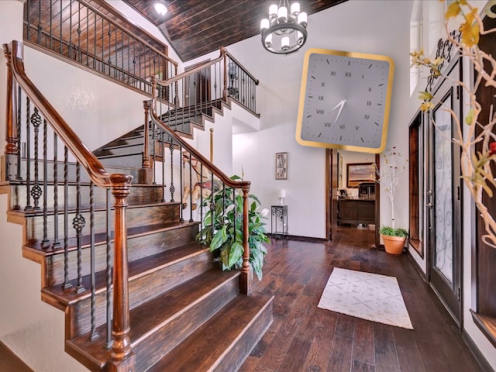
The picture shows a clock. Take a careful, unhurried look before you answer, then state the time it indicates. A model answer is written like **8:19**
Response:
**7:33**
